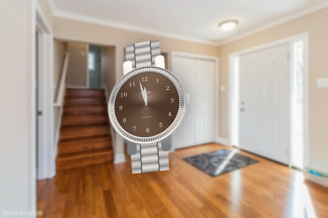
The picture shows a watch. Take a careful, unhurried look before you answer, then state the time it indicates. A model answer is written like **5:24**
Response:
**11:58**
